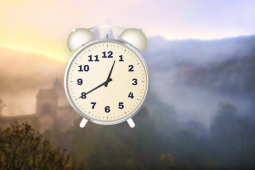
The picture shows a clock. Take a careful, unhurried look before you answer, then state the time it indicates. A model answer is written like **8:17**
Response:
**12:40**
